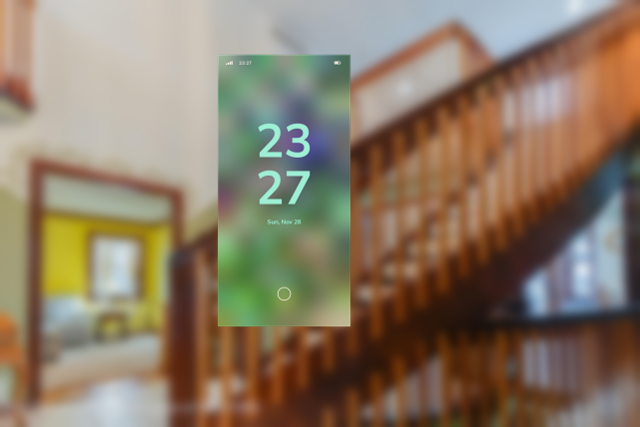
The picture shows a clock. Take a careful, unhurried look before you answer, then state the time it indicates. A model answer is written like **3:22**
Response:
**23:27**
